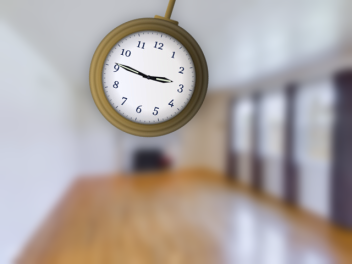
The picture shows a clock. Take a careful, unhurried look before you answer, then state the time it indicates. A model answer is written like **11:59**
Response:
**2:46**
